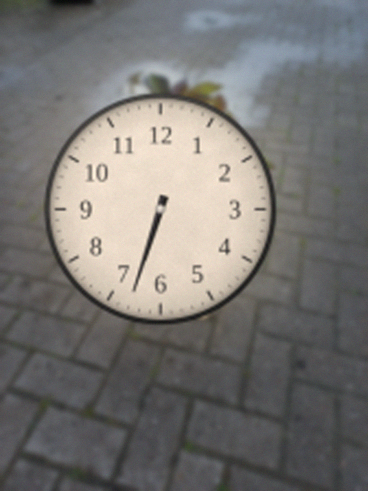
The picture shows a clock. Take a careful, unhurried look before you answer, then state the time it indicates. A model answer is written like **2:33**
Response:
**6:33**
